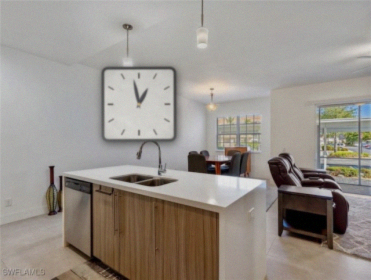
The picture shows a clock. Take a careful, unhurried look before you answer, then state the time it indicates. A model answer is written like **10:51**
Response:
**12:58**
